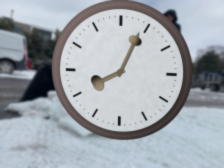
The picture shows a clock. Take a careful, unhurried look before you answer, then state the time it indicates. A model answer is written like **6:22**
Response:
**8:04**
